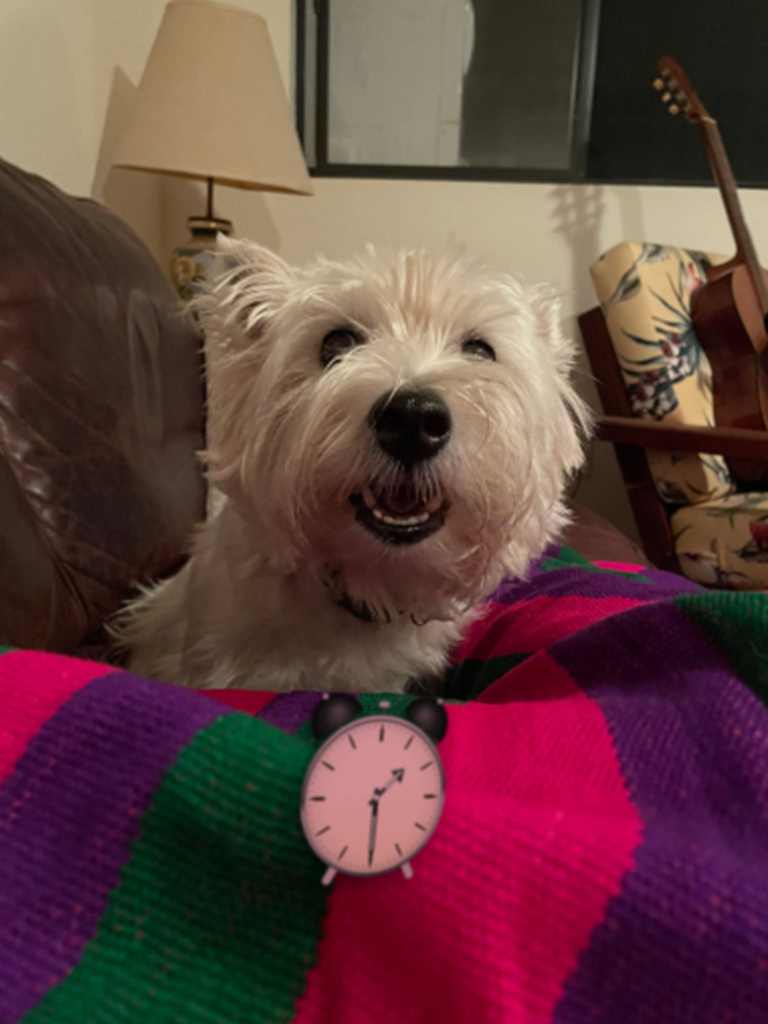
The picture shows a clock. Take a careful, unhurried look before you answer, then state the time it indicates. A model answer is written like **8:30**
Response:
**1:30**
